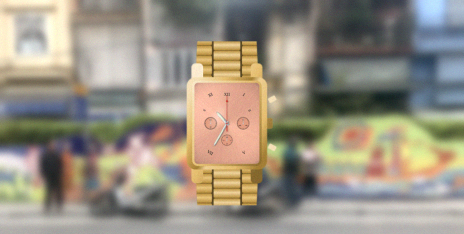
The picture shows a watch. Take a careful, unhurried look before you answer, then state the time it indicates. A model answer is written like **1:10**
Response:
**10:35**
